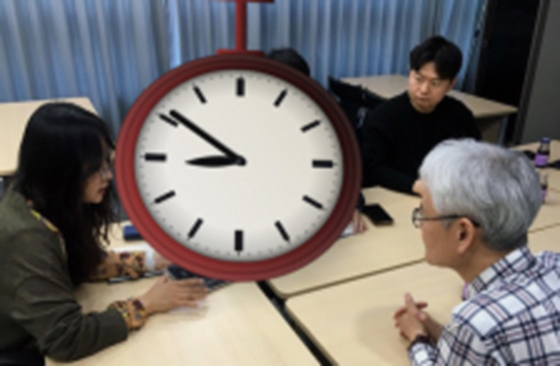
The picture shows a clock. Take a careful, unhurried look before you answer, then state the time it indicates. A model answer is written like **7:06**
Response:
**8:51**
